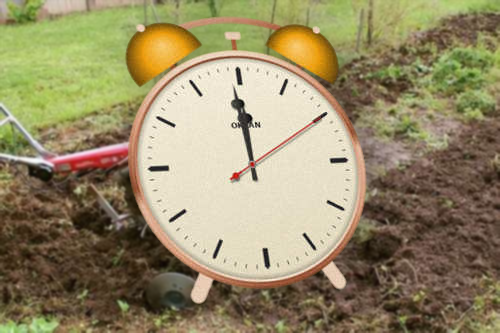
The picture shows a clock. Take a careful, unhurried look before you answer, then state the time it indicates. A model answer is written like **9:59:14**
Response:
**11:59:10**
